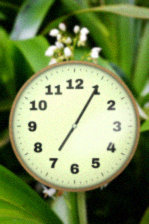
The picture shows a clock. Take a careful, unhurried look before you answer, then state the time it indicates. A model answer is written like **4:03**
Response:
**7:05**
